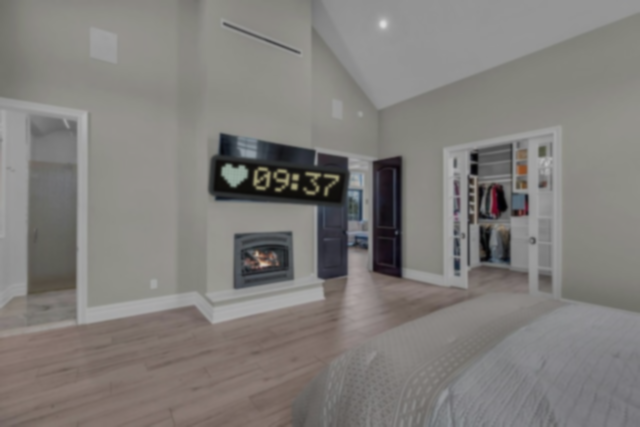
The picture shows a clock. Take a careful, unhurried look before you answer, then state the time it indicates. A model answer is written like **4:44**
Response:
**9:37**
